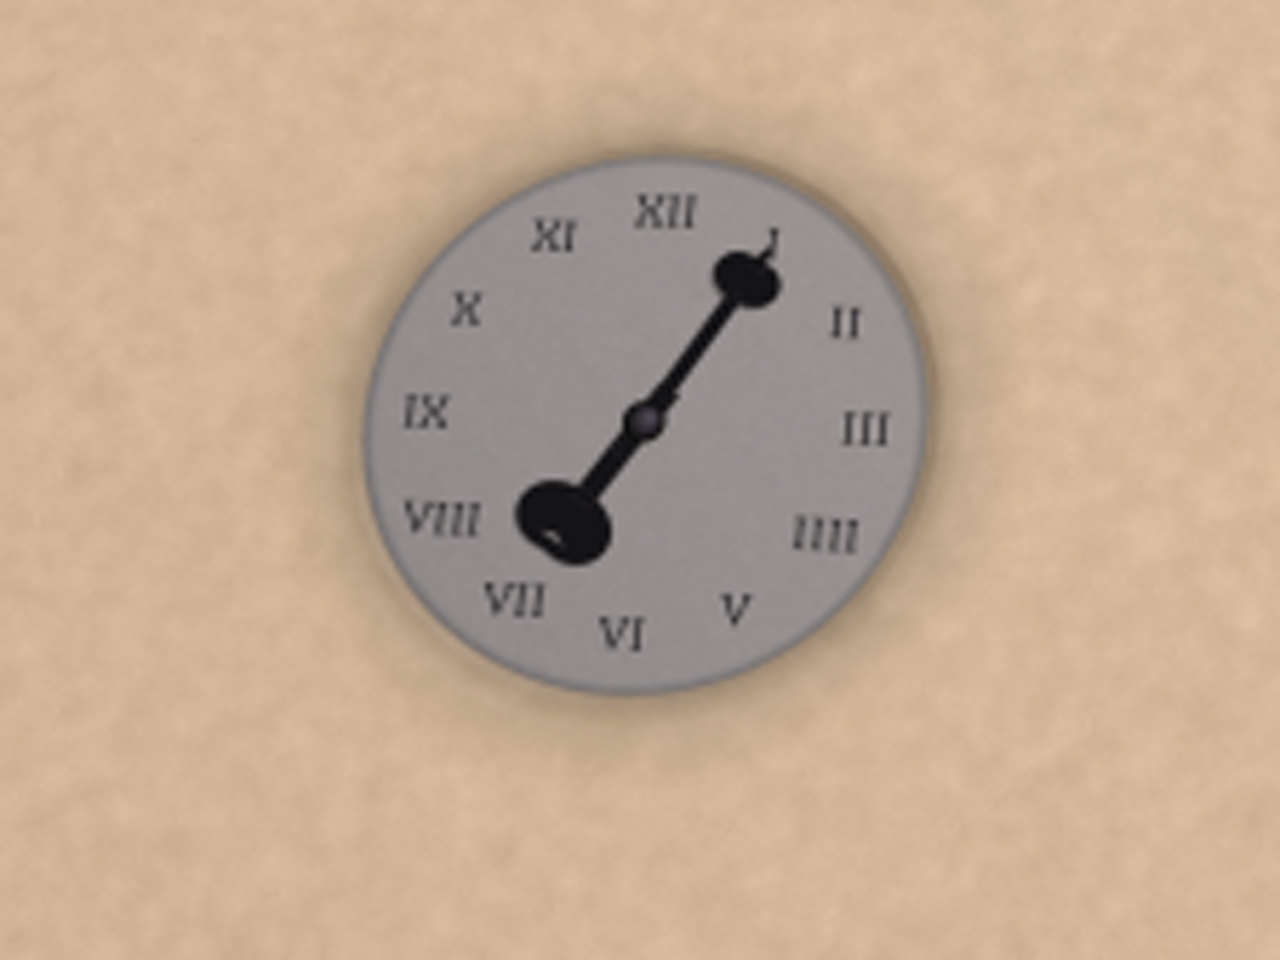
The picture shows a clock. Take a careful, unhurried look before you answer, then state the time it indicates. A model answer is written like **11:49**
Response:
**7:05**
